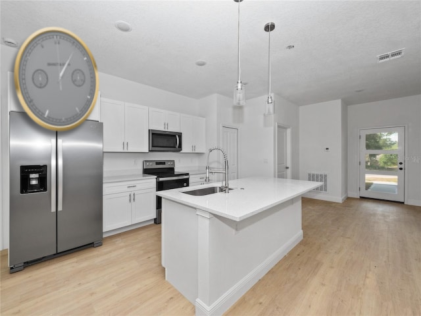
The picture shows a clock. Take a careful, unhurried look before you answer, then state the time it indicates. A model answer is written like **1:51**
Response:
**1:06**
